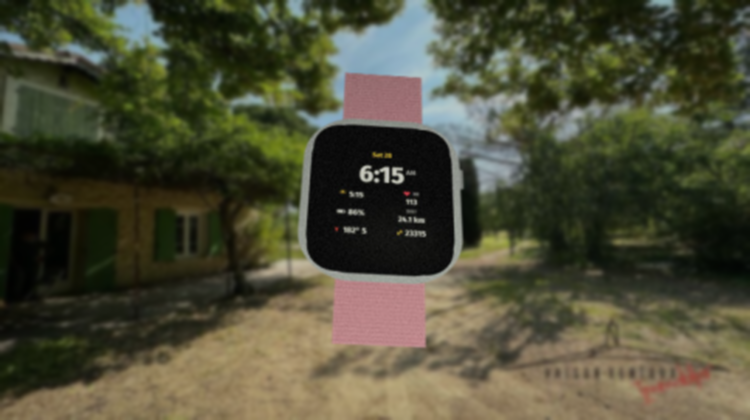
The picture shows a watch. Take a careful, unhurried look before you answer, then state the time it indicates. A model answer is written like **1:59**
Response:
**6:15**
